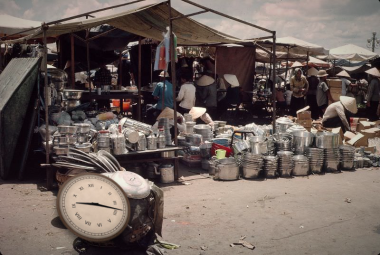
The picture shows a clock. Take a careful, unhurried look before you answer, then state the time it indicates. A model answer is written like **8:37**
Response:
**9:18**
